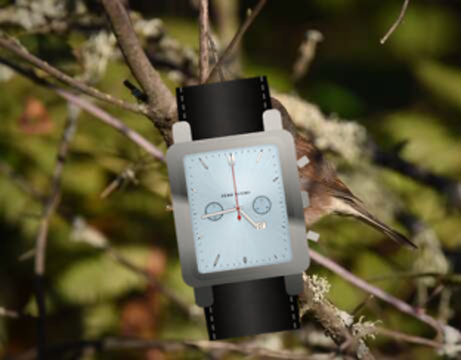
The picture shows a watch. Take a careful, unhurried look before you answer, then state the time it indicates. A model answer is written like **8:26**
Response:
**4:44**
